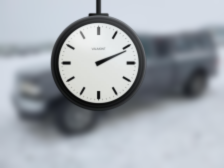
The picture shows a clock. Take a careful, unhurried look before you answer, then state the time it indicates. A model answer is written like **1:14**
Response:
**2:11**
